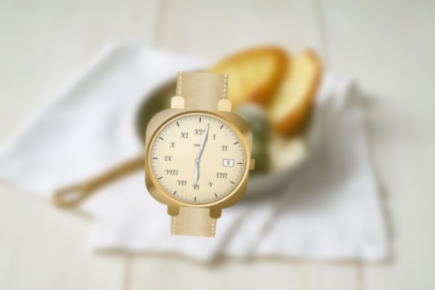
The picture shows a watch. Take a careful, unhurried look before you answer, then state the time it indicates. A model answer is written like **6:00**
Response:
**6:02**
